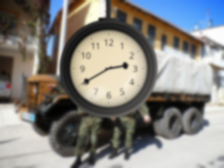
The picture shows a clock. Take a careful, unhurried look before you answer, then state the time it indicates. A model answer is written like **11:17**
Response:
**2:40**
